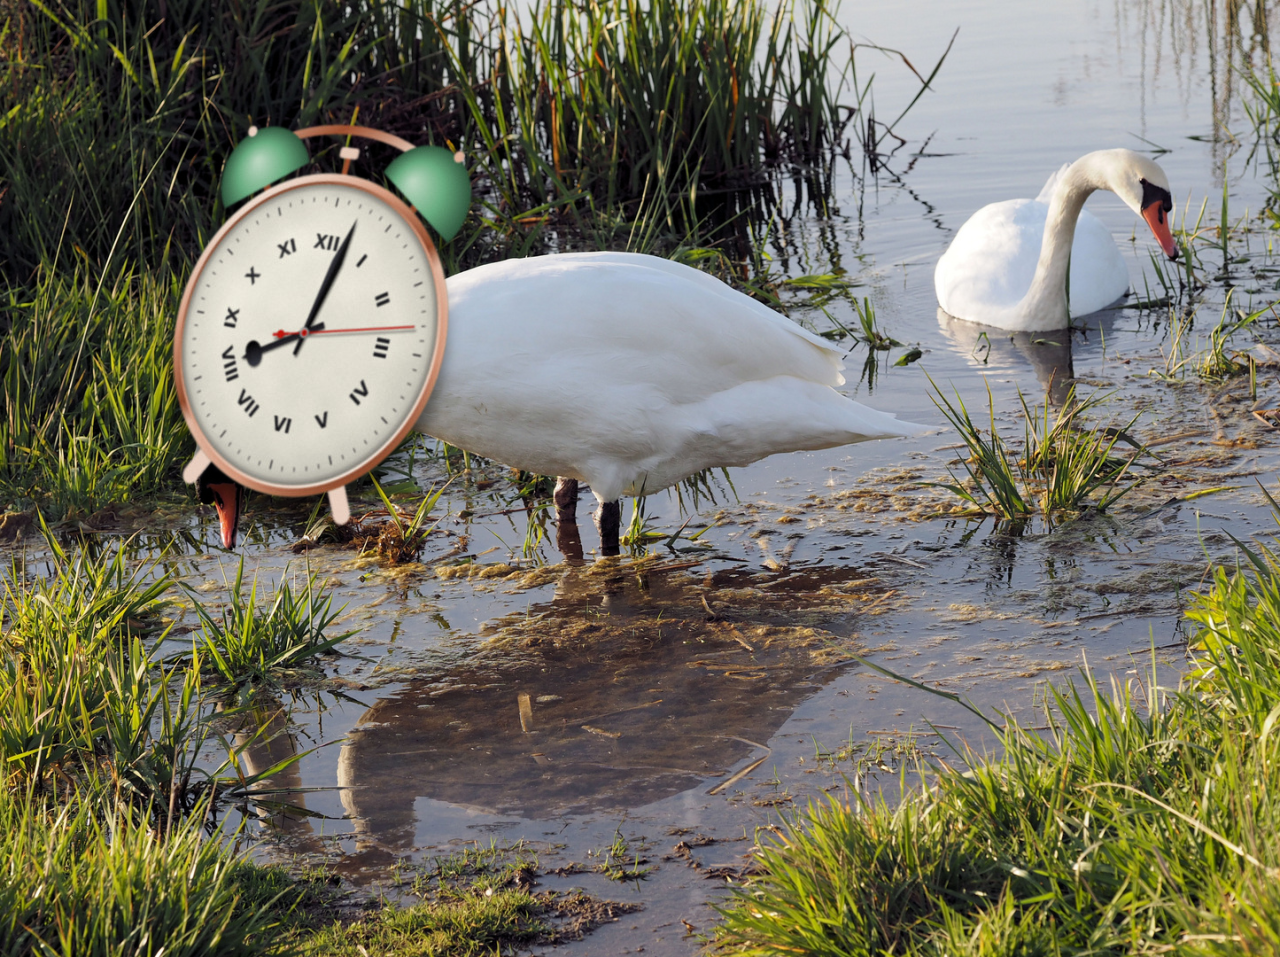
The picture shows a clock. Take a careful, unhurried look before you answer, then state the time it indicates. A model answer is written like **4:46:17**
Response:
**8:02:13**
